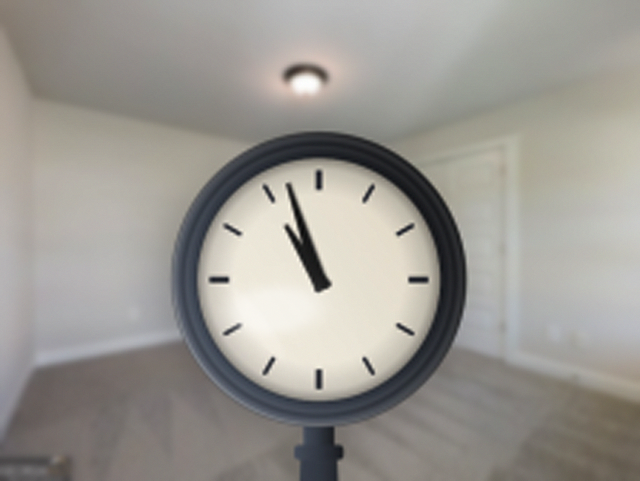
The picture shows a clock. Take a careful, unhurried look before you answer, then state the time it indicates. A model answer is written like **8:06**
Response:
**10:57**
